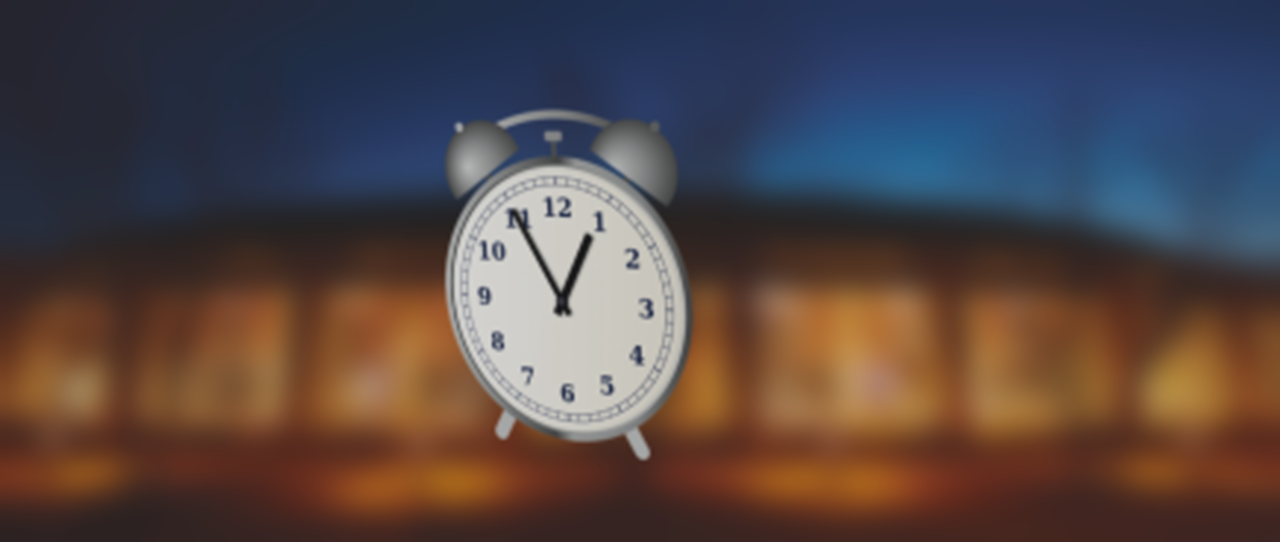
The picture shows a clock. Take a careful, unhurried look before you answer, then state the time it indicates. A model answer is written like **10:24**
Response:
**12:55**
